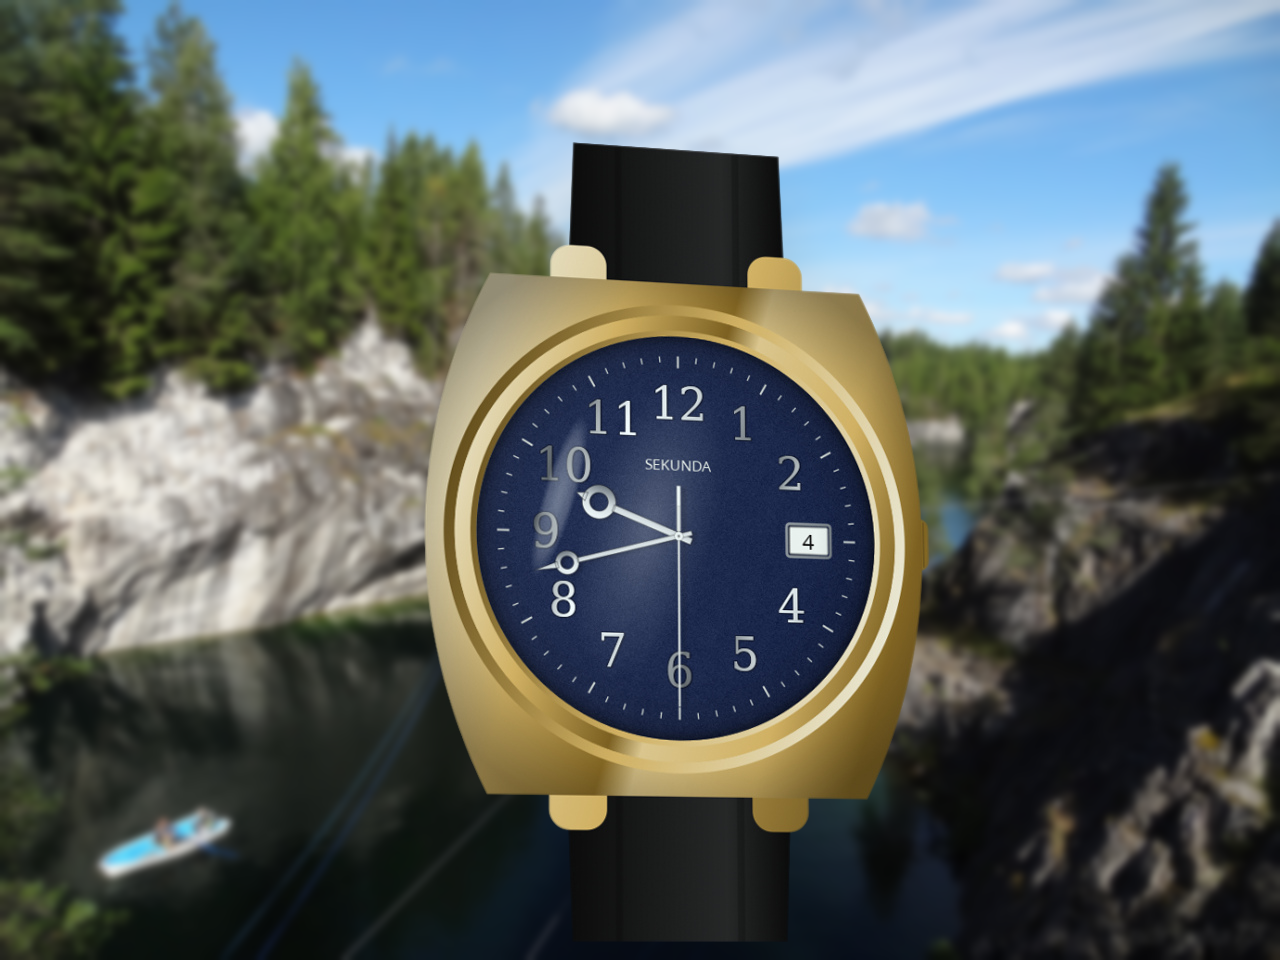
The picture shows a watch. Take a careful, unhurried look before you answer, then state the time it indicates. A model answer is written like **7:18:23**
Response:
**9:42:30**
